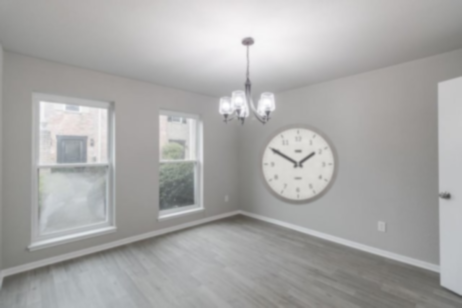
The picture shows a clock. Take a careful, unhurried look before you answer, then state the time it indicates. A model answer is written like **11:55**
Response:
**1:50**
